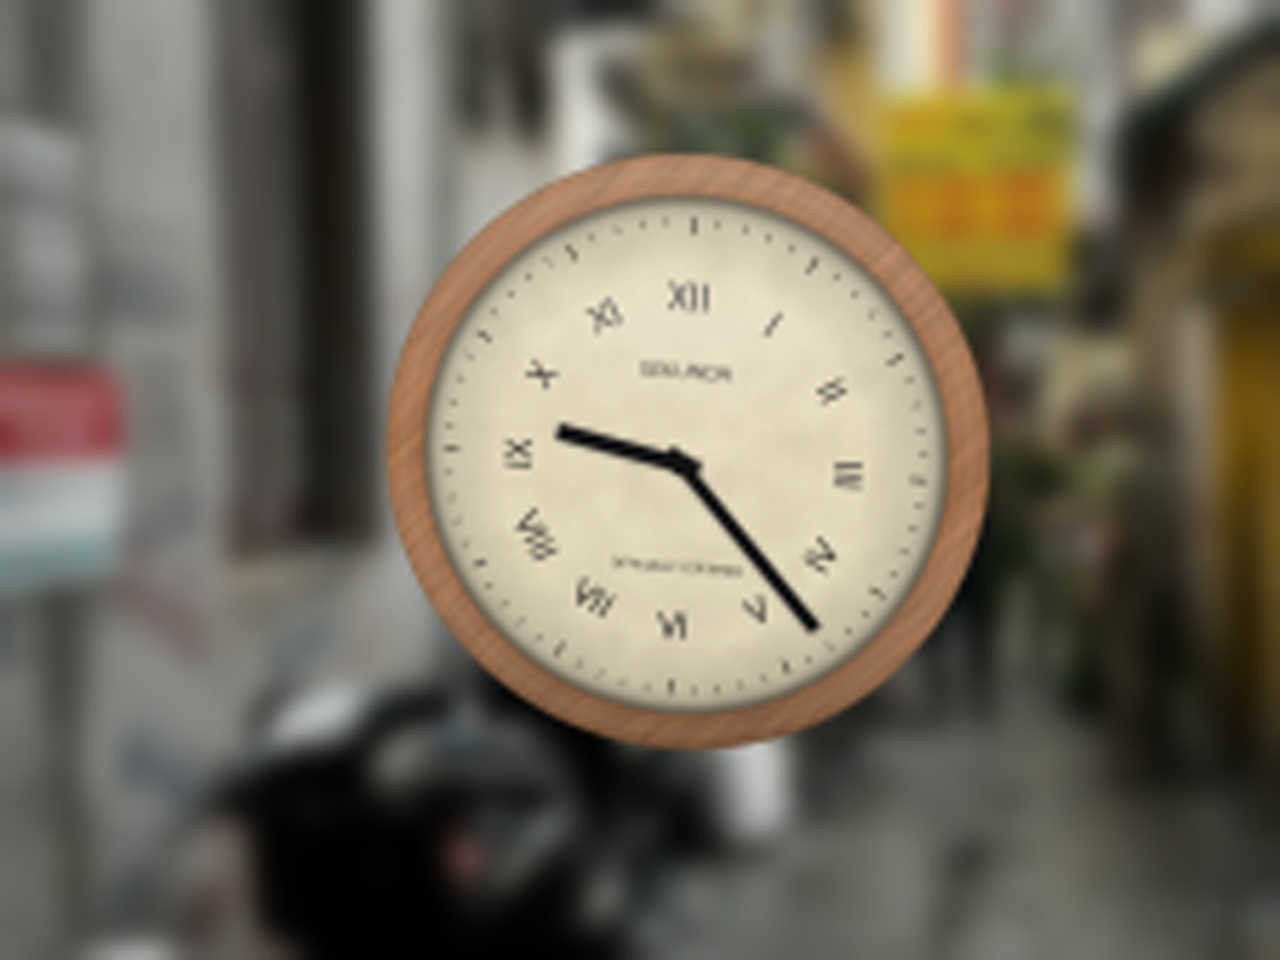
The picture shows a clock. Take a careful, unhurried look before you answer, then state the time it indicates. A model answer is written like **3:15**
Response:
**9:23**
